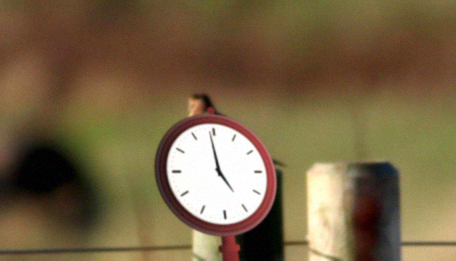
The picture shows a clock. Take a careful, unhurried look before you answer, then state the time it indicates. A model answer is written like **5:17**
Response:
**4:59**
